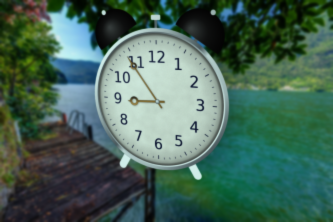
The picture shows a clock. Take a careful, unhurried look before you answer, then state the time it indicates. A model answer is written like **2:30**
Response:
**8:54**
